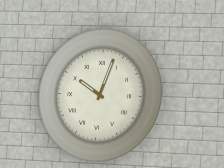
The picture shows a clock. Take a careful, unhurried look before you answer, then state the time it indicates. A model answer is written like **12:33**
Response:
**10:03**
